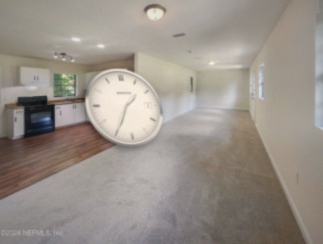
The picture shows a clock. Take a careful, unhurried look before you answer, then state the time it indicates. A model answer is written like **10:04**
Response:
**1:35**
